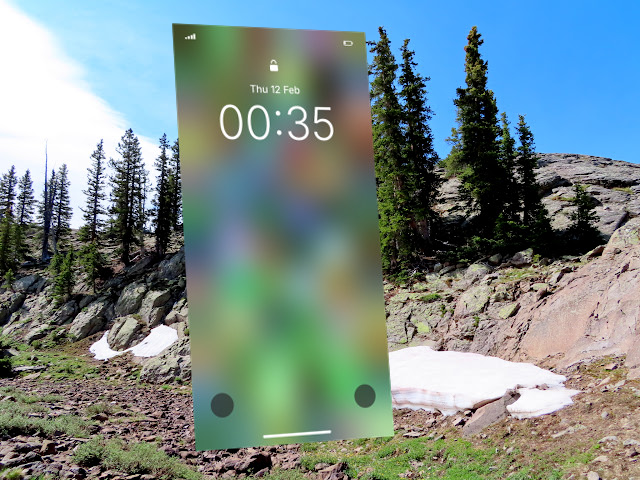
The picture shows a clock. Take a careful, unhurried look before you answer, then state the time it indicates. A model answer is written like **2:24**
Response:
**0:35**
